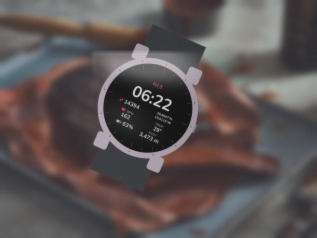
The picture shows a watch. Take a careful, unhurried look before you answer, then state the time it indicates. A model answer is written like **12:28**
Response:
**6:22**
